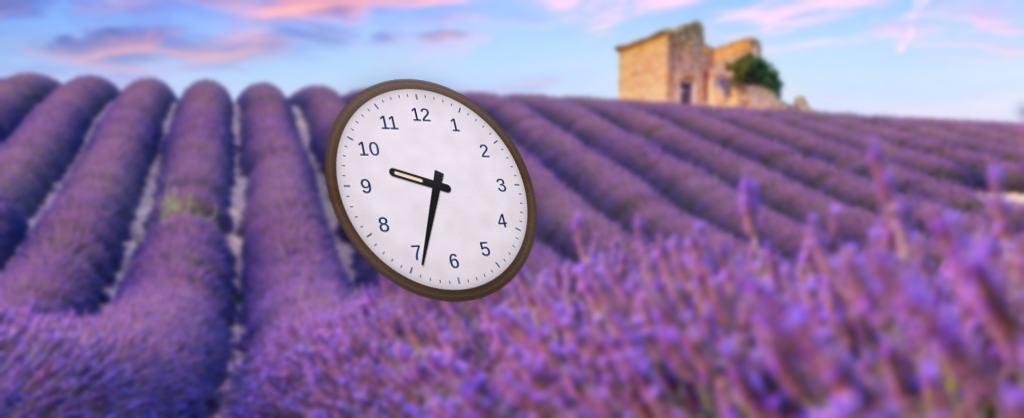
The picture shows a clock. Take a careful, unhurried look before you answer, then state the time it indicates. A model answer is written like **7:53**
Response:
**9:34**
